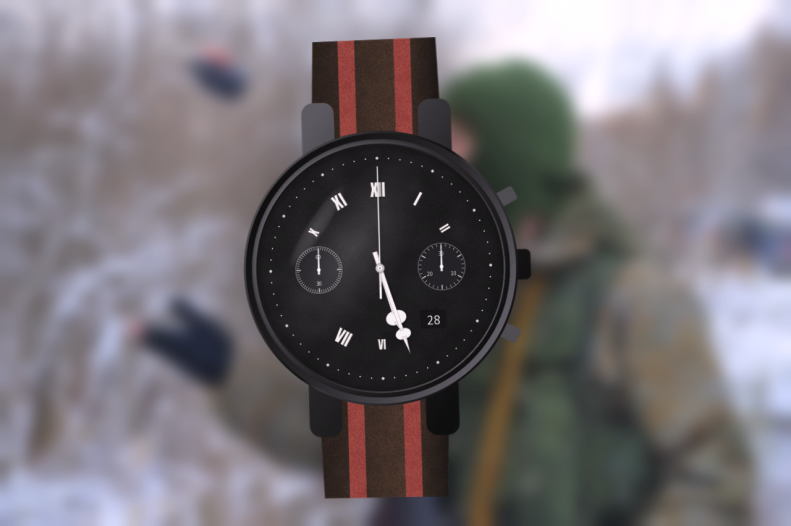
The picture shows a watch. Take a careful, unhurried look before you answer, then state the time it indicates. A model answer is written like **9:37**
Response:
**5:27**
